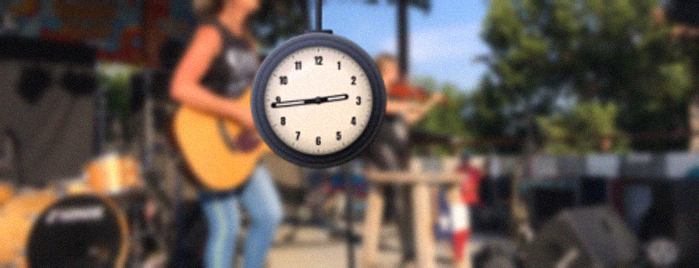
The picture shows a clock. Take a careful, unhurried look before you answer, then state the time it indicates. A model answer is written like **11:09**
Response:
**2:44**
